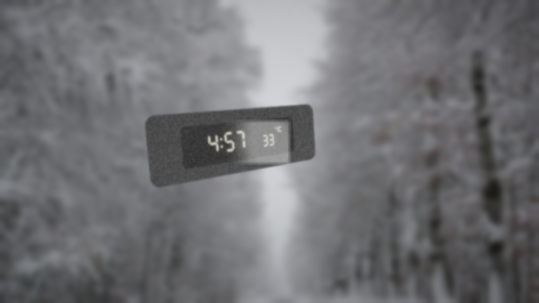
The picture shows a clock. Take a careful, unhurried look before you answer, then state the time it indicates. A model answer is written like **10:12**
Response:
**4:57**
